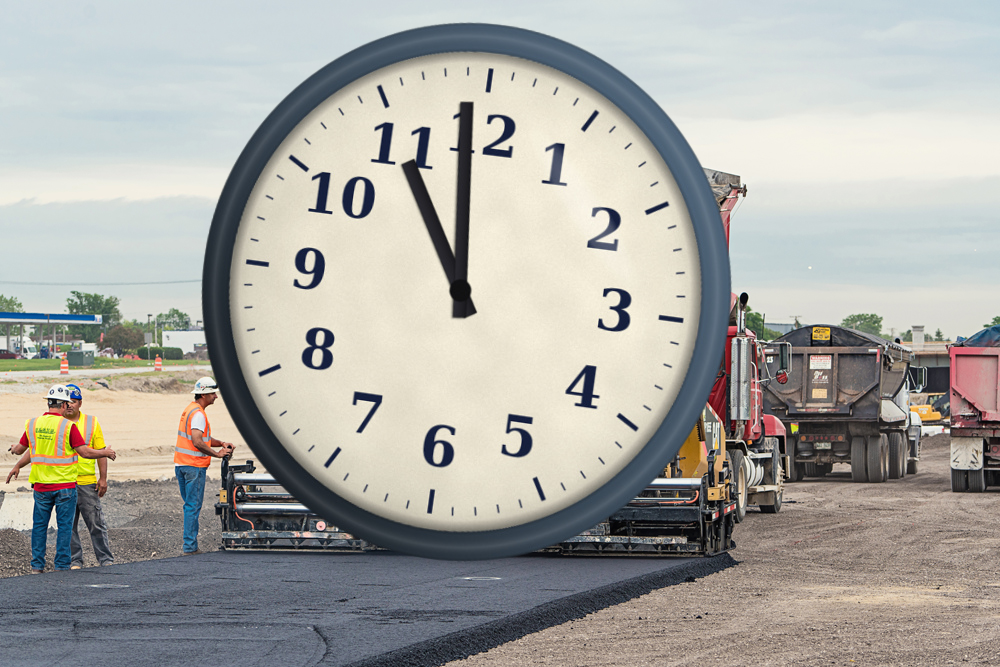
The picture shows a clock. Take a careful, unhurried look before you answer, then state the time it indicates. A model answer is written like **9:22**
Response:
**10:59**
